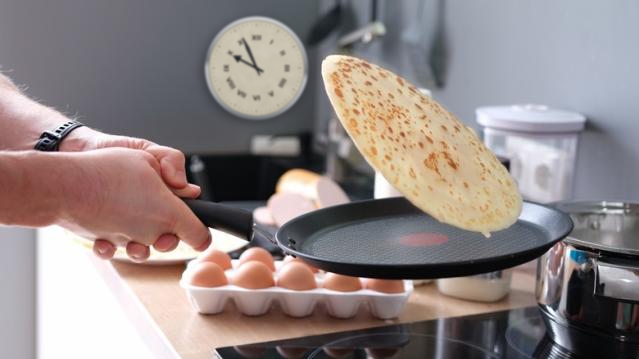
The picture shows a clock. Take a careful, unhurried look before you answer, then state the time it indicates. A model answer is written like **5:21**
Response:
**9:56**
